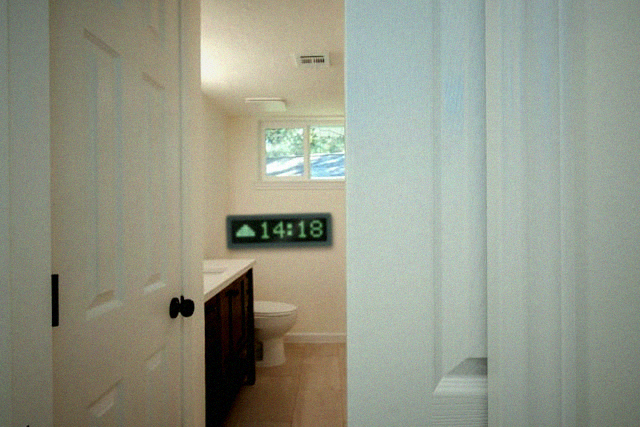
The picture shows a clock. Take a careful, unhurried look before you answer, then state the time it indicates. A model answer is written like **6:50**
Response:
**14:18**
